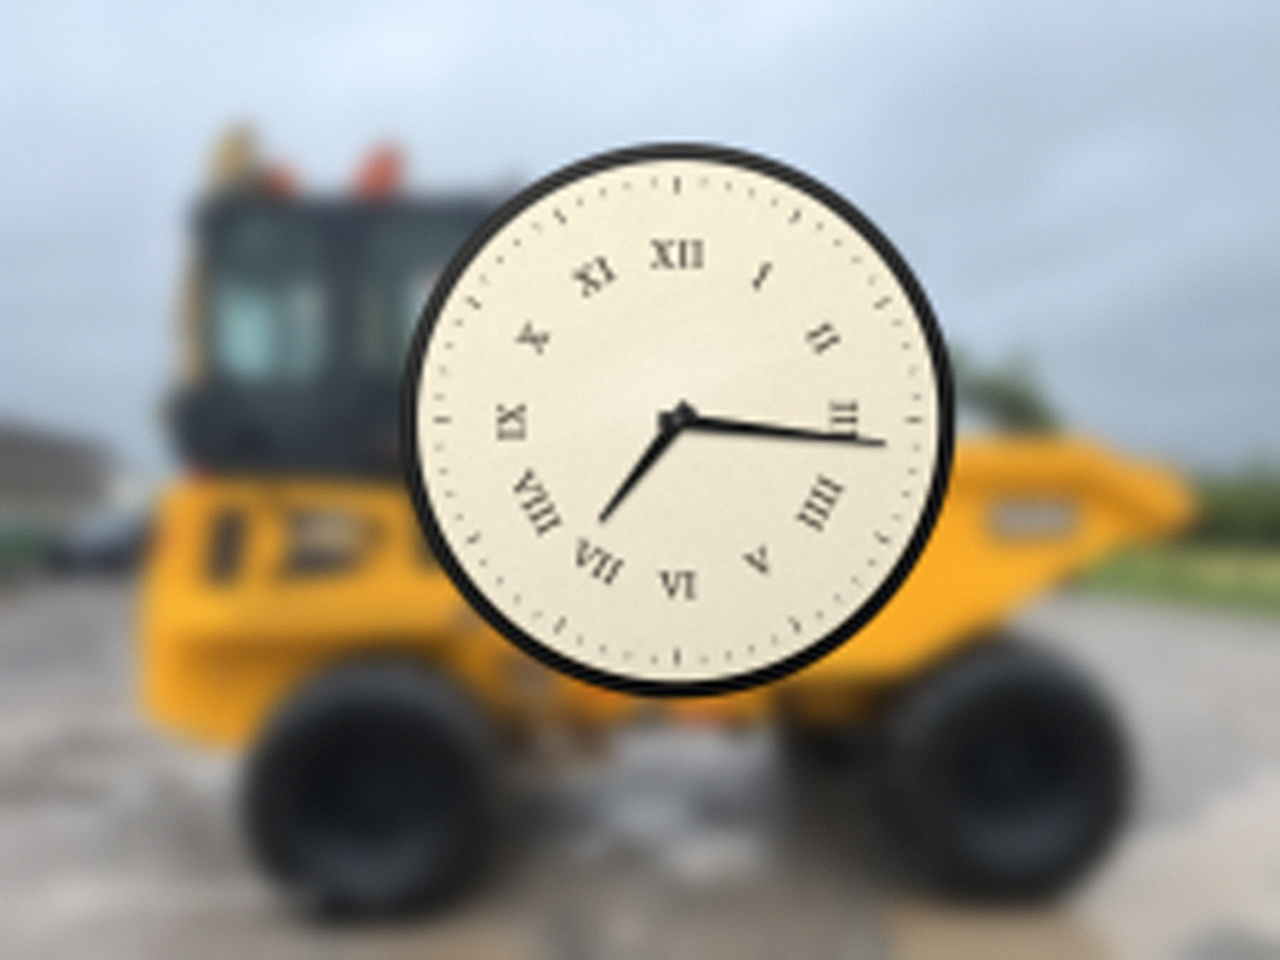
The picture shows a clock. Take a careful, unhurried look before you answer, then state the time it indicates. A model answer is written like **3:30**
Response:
**7:16**
